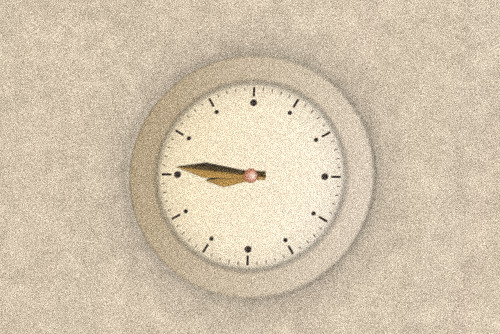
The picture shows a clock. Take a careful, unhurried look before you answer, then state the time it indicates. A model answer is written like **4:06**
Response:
**8:46**
